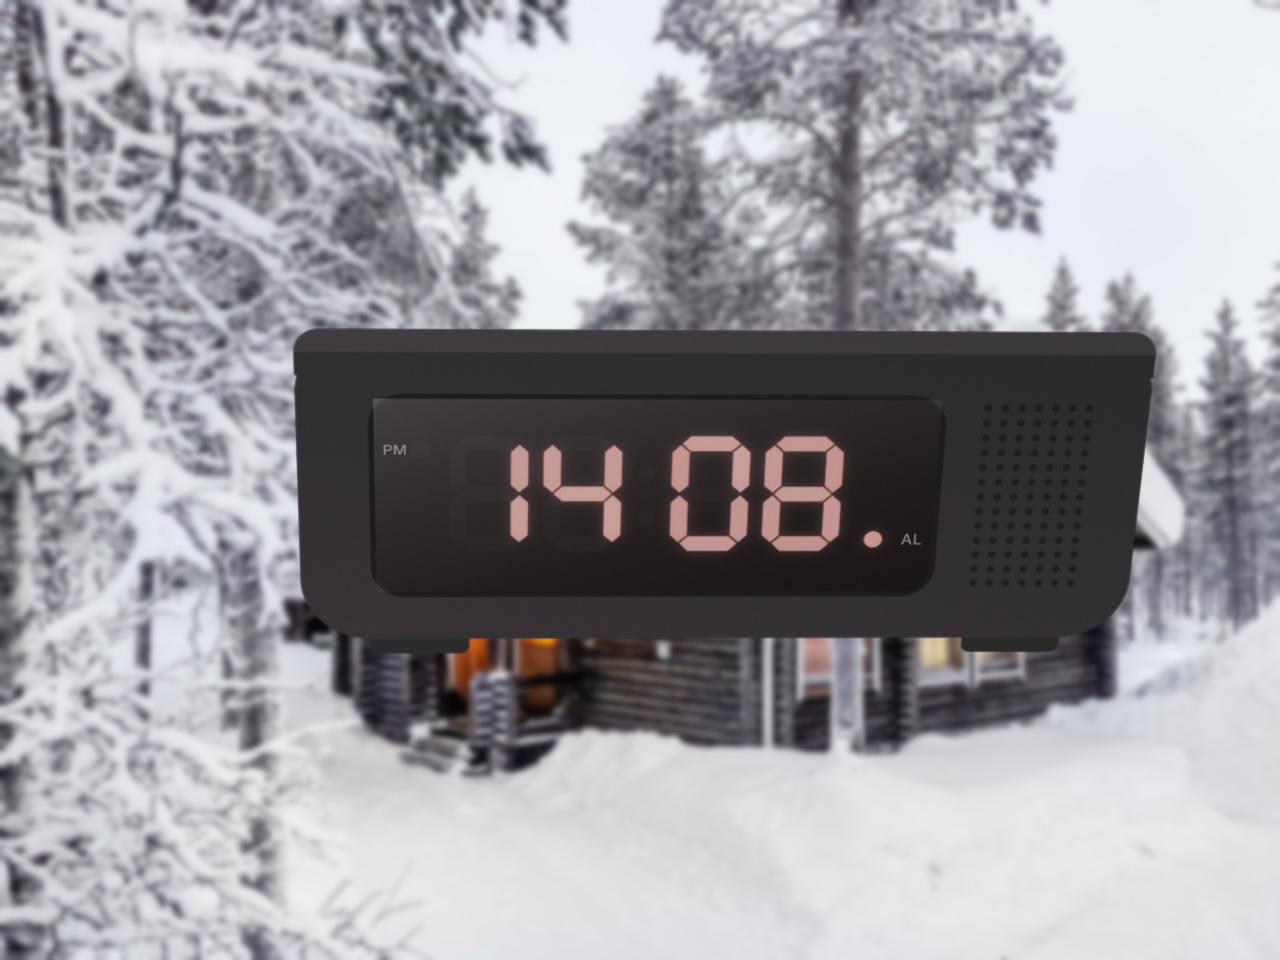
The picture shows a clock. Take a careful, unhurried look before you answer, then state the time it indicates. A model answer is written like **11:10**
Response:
**14:08**
